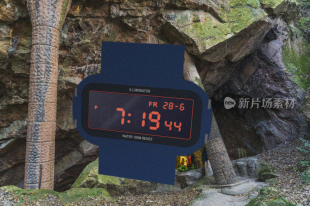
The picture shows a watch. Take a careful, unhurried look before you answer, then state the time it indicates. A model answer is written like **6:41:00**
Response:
**7:19:44**
